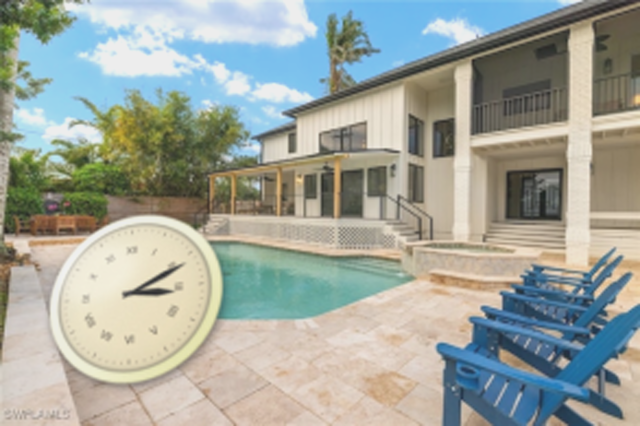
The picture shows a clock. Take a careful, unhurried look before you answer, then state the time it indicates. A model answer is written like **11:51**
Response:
**3:11**
